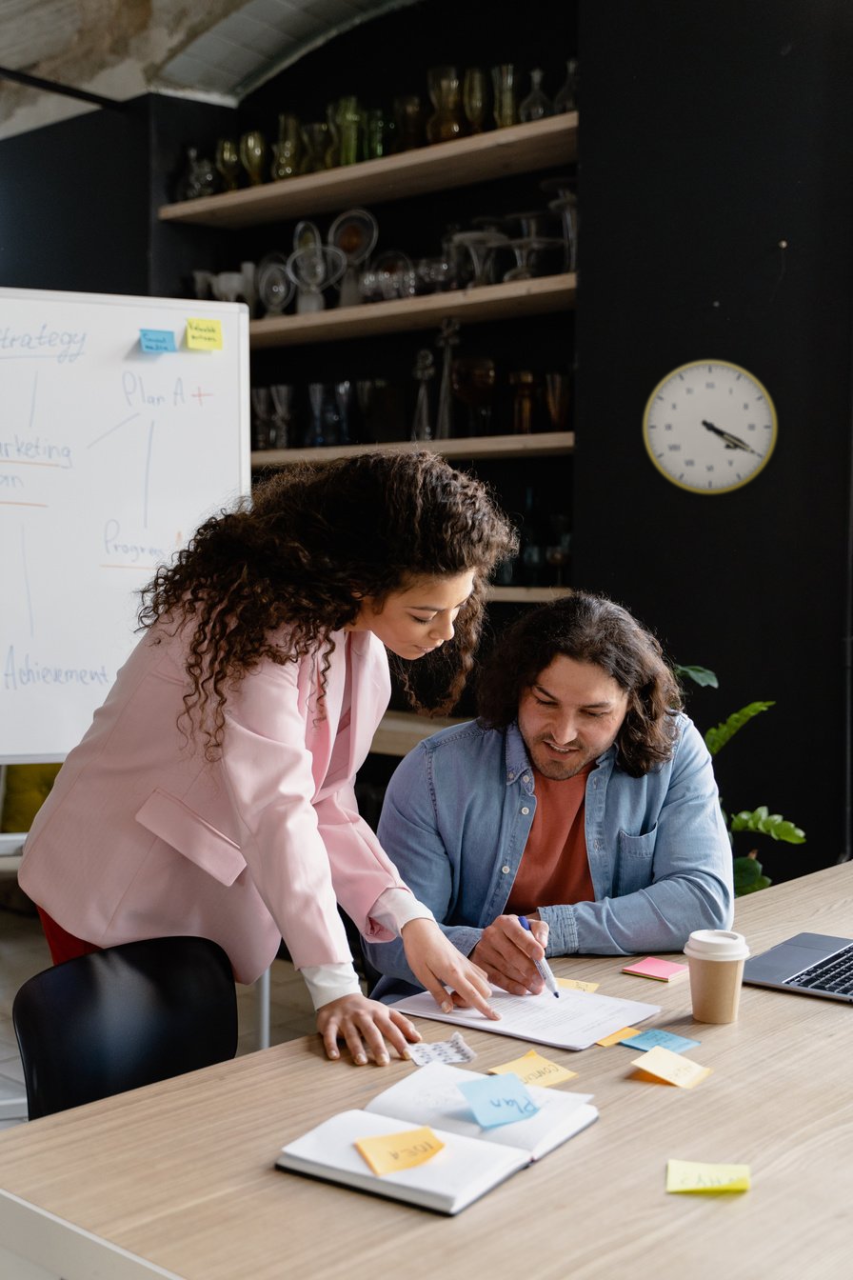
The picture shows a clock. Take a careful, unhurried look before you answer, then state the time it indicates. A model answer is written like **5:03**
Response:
**4:20**
